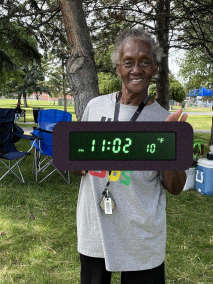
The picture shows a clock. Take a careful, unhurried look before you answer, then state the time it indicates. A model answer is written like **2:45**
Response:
**11:02**
